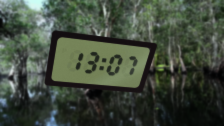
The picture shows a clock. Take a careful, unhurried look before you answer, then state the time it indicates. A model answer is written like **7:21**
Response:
**13:07**
